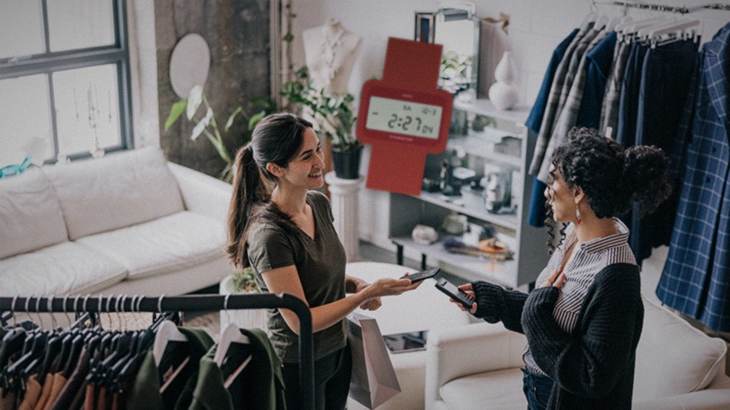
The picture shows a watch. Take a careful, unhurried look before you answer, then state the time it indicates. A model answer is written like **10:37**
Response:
**2:27**
